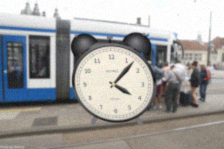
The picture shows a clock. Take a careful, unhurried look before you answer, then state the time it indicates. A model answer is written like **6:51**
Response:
**4:07**
